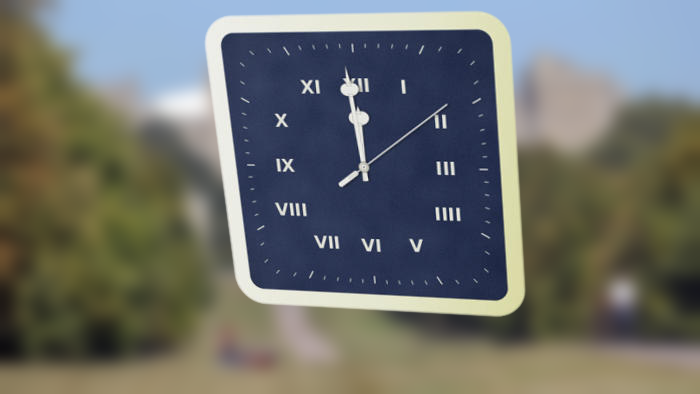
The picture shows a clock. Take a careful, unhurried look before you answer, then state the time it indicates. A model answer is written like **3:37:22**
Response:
**11:59:09**
